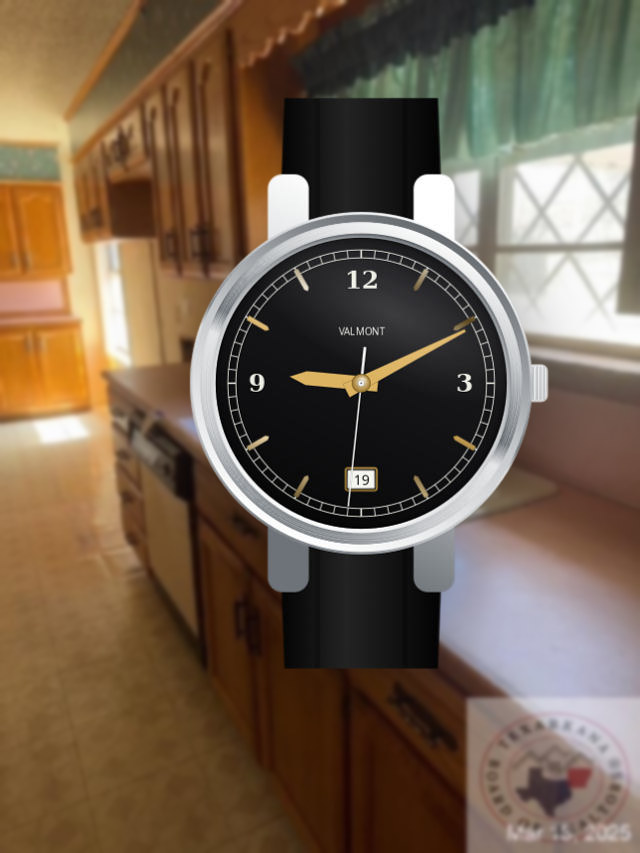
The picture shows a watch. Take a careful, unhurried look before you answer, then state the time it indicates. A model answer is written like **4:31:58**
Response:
**9:10:31**
